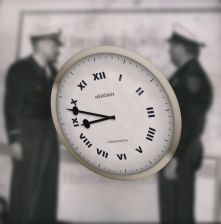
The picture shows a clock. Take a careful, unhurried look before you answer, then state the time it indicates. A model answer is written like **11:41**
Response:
**8:48**
